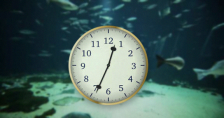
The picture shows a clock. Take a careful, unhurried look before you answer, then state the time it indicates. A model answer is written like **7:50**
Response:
**12:34**
